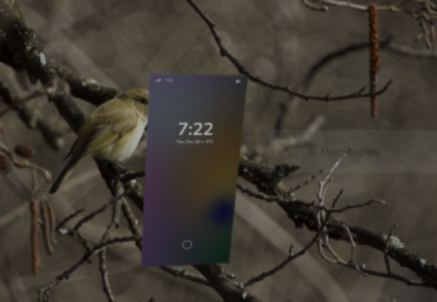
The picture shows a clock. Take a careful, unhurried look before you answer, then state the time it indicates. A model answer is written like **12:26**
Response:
**7:22**
